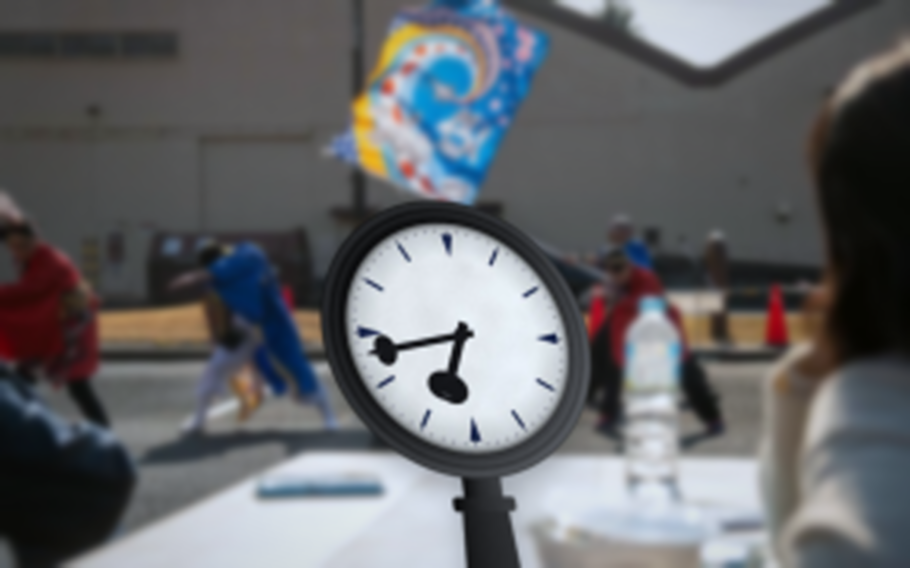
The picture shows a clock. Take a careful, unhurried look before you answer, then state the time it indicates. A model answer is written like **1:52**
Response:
**6:43**
